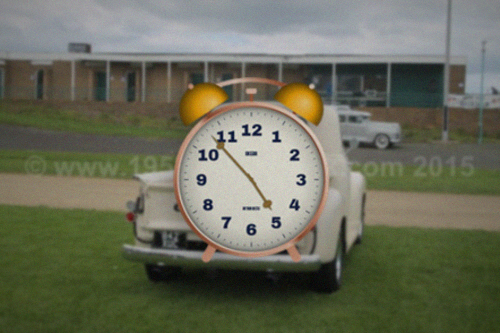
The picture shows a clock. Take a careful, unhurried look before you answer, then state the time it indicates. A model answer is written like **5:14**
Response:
**4:53**
